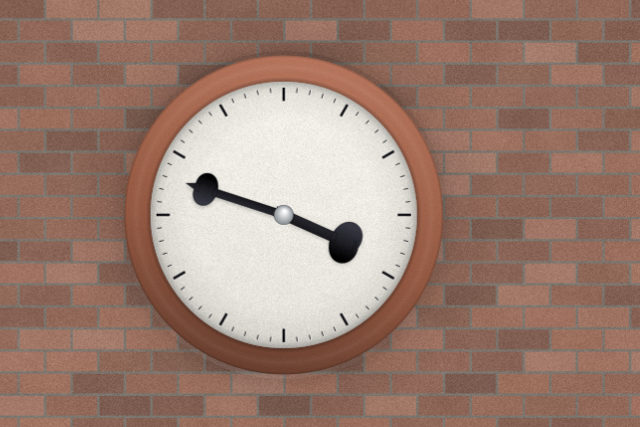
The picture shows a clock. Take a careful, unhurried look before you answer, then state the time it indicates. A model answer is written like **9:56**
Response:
**3:48**
